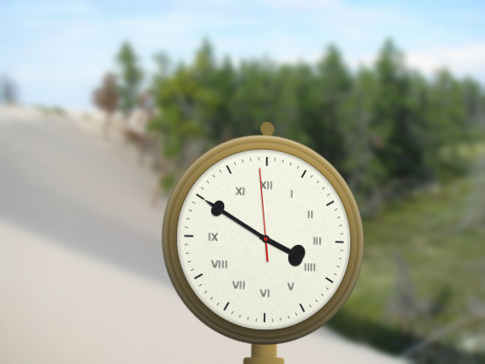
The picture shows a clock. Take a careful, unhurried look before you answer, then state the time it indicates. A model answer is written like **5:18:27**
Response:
**3:49:59**
